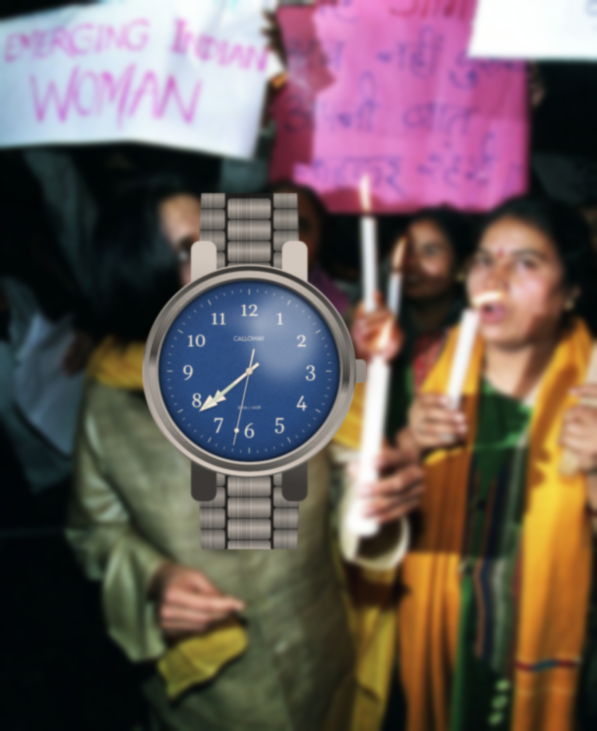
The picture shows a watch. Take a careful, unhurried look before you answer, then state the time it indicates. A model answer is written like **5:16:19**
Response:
**7:38:32**
